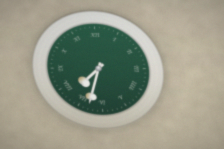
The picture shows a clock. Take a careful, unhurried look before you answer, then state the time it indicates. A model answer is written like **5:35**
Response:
**7:33**
